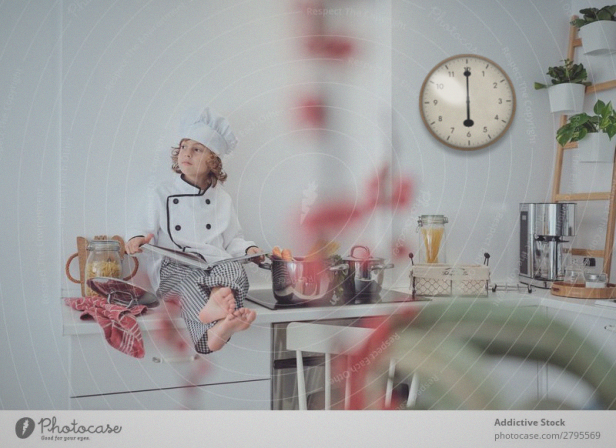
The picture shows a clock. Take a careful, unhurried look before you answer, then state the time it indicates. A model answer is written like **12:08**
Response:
**6:00**
